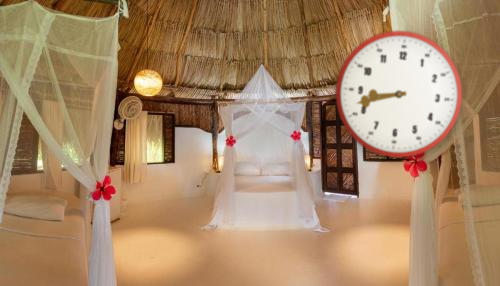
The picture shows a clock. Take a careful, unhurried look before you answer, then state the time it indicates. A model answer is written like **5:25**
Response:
**8:42**
